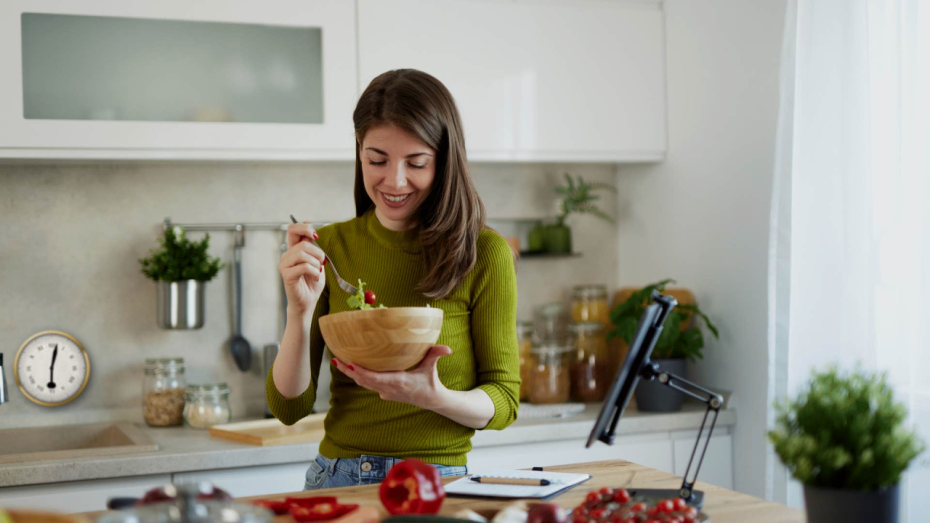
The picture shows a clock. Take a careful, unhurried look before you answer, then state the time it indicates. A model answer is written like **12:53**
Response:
**6:02**
